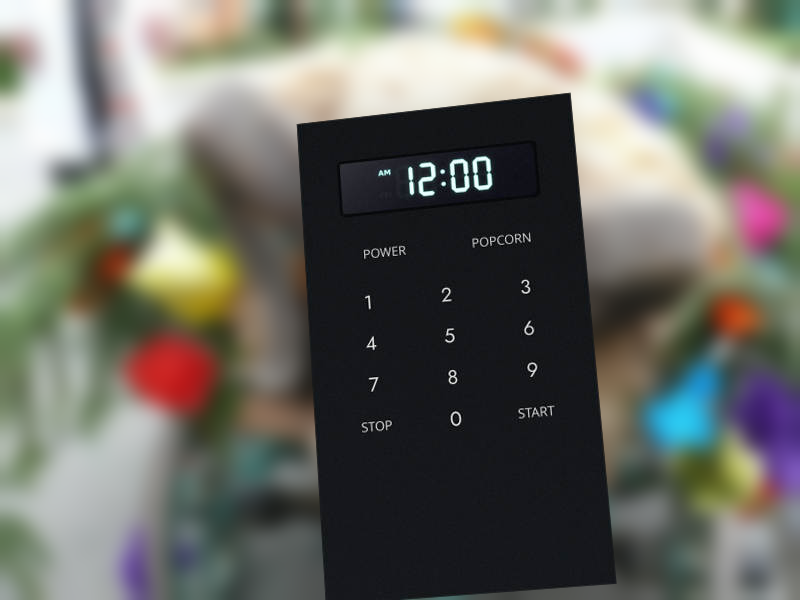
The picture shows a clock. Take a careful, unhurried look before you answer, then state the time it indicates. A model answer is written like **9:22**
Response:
**12:00**
